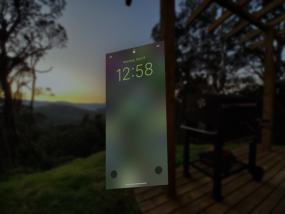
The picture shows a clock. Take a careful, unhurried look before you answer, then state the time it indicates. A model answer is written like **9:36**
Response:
**12:58**
